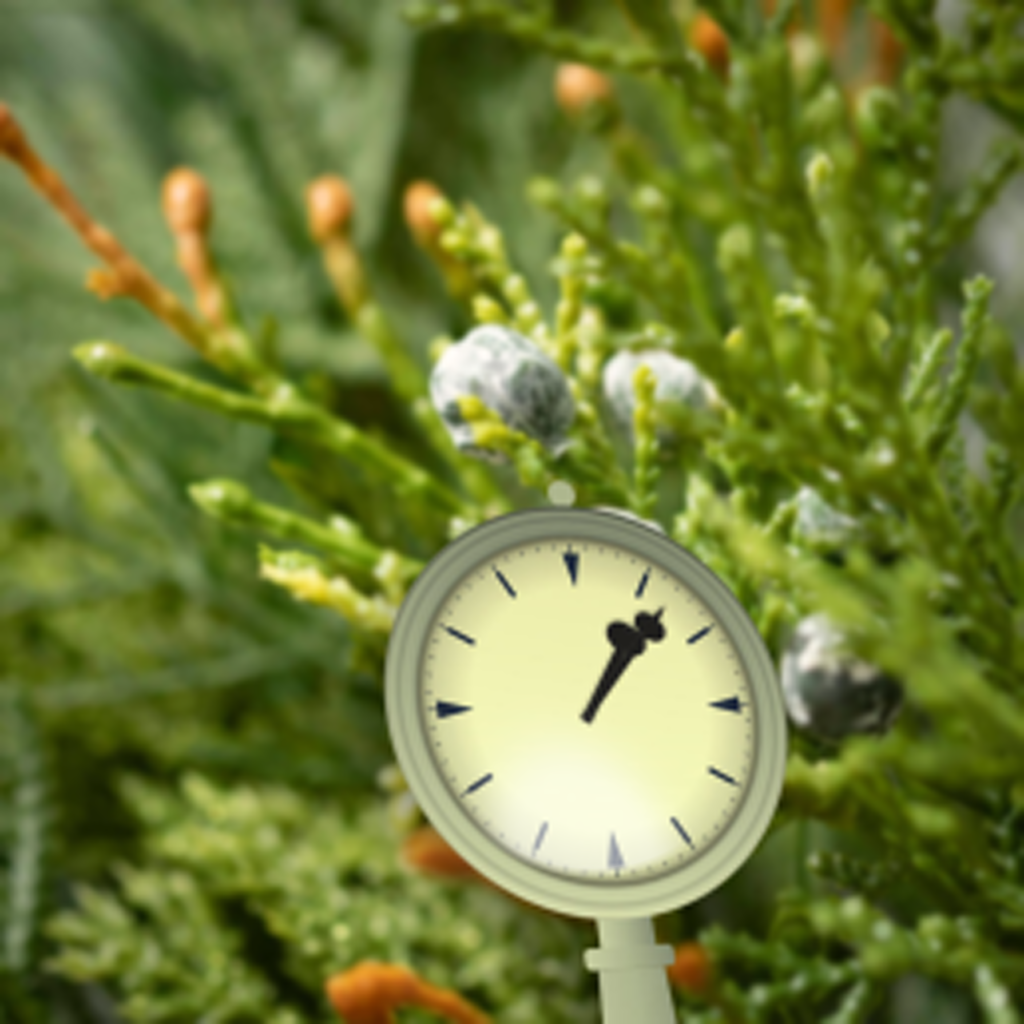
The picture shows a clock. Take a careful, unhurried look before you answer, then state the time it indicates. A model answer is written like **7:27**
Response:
**1:07**
